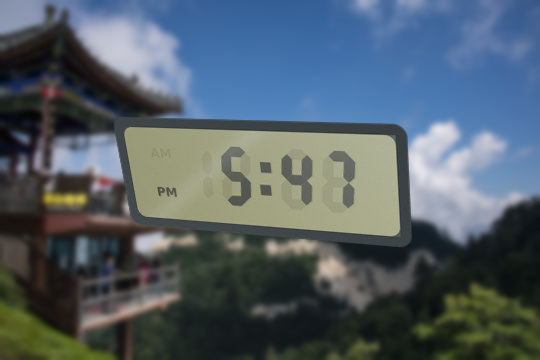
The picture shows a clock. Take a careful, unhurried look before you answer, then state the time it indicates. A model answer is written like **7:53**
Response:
**5:47**
